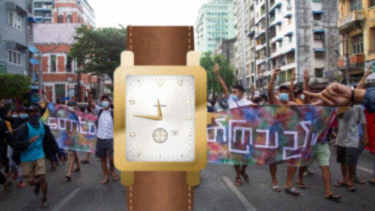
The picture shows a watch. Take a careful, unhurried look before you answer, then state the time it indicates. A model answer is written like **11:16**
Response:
**11:46**
